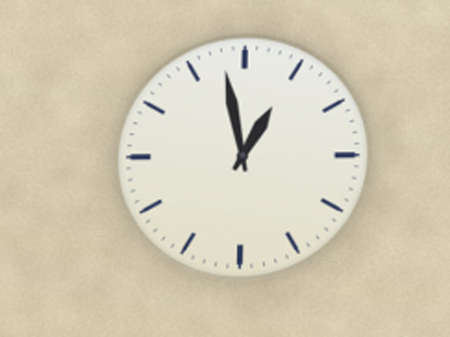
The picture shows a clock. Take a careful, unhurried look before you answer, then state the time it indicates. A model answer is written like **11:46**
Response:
**12:58**
